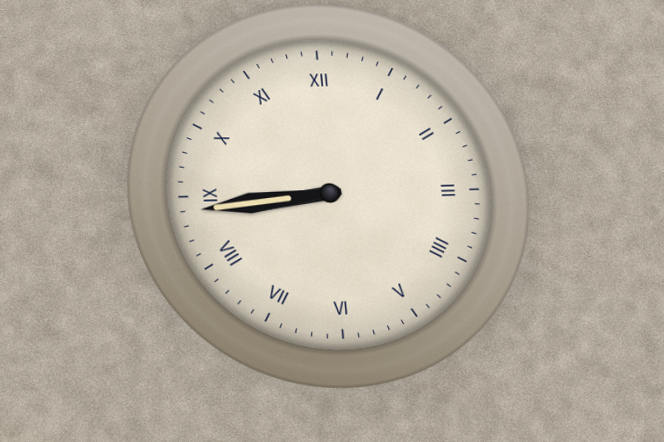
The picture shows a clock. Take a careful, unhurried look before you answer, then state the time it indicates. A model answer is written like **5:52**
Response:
**8:44**
